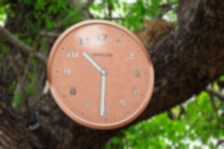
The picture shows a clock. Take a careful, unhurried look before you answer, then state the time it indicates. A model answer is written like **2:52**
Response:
**10:31**
